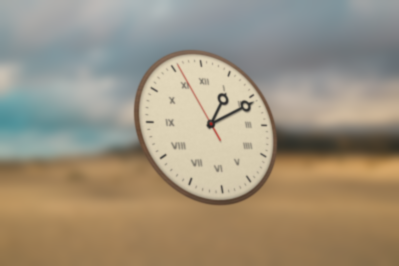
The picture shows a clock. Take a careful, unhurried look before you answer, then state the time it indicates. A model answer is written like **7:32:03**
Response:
**1:10:56**
